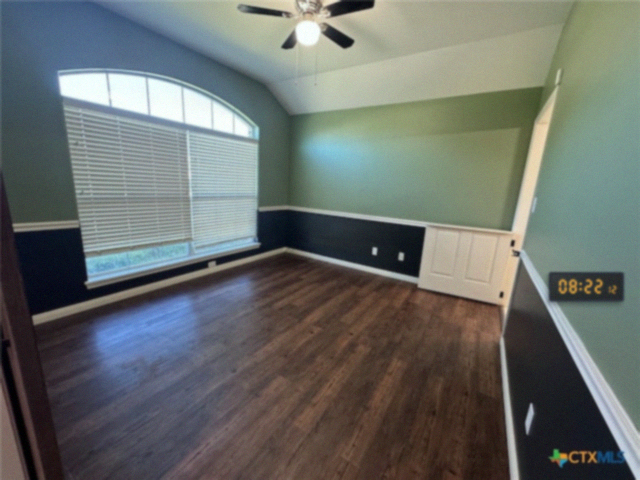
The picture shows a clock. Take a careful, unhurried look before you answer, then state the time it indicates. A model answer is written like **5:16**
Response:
**8:22**
